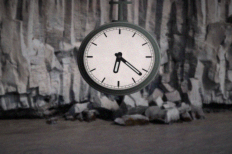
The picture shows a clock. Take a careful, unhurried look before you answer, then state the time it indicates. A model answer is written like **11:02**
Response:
**6:22**
